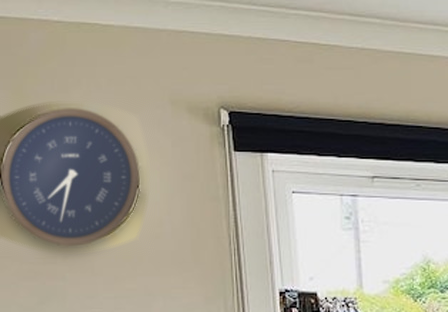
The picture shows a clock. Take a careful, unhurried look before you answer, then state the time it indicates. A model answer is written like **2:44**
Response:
**7:32**
